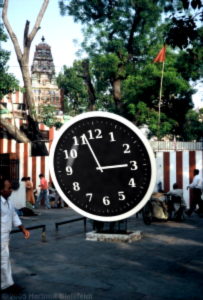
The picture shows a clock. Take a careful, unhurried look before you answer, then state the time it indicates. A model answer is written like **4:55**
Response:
**2:57**
